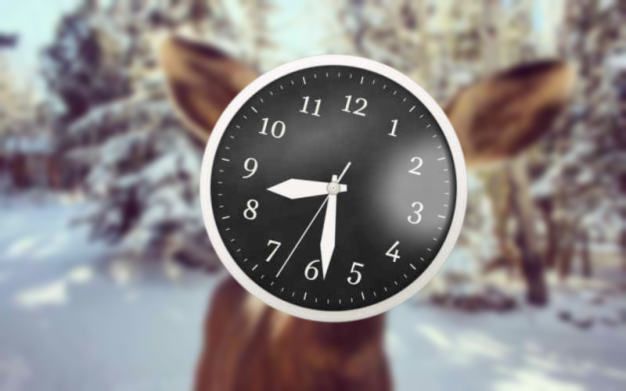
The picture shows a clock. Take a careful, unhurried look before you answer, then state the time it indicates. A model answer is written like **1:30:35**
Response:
**8:28:33**
